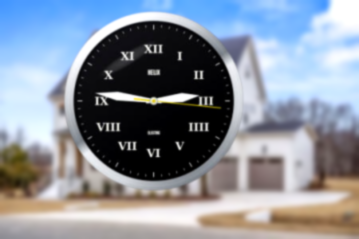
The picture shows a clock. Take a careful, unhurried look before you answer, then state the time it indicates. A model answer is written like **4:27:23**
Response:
**2:46:16**
